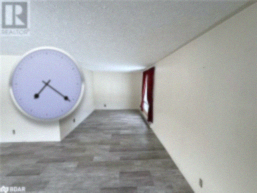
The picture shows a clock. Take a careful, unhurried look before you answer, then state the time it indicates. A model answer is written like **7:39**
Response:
**7:21**
